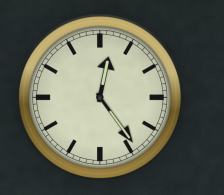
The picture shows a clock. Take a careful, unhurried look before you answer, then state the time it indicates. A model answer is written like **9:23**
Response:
**12:24**
